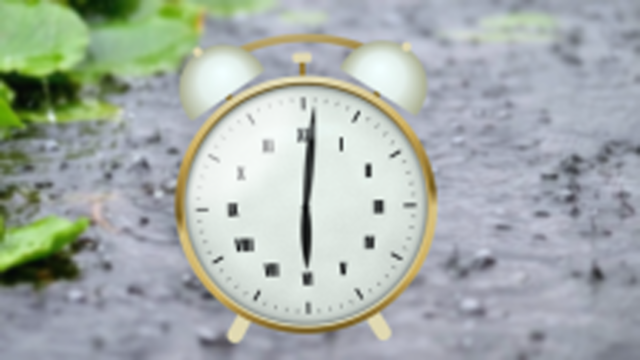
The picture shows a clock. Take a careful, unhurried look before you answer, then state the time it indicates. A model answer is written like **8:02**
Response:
**6:01**
